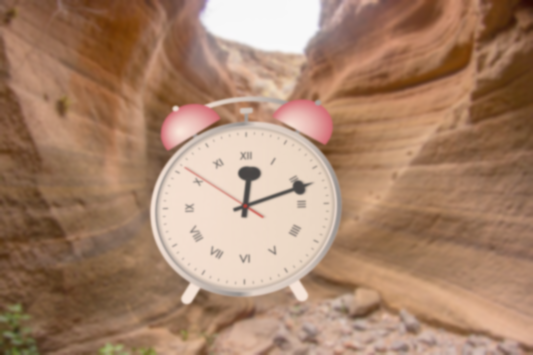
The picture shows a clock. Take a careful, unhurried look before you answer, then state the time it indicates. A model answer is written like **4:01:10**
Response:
**12:11:51**
